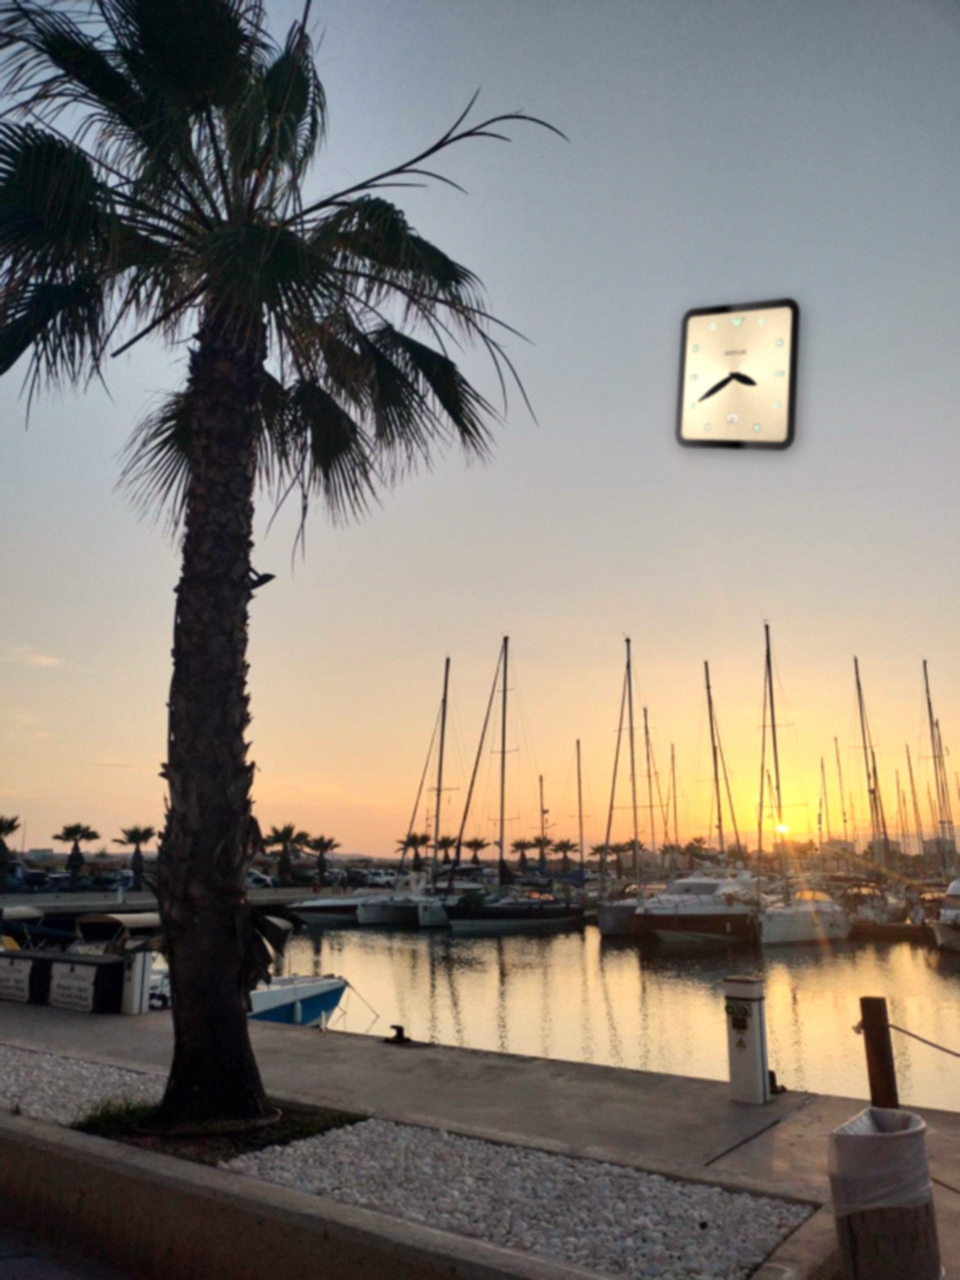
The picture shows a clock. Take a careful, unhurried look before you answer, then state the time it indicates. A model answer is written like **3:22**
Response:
**3:40**
